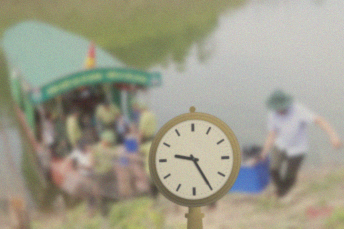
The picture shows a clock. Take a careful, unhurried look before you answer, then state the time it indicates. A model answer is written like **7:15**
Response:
**9:25**
